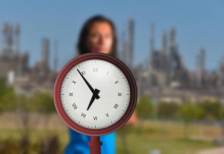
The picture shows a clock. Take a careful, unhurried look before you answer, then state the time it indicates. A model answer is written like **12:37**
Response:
**6:54**
